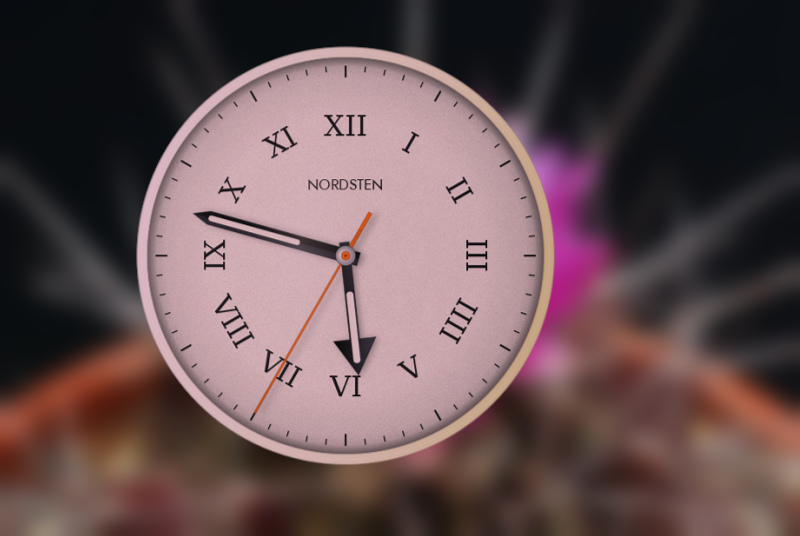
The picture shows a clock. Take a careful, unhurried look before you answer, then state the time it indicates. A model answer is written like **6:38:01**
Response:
**5:47:35**
